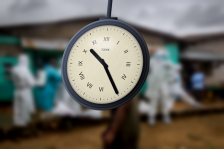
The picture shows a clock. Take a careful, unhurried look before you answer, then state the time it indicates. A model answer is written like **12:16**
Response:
**10:25**
